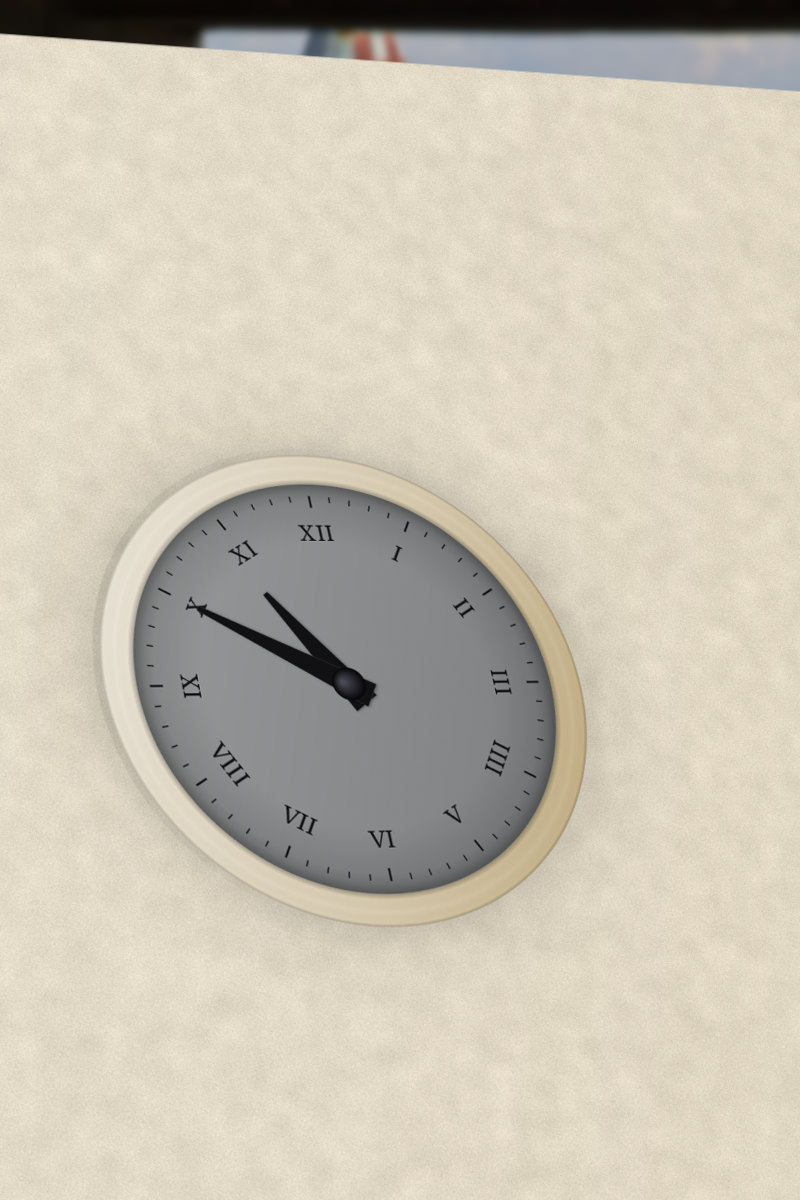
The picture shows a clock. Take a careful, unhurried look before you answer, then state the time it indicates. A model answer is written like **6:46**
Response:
**10:50**
